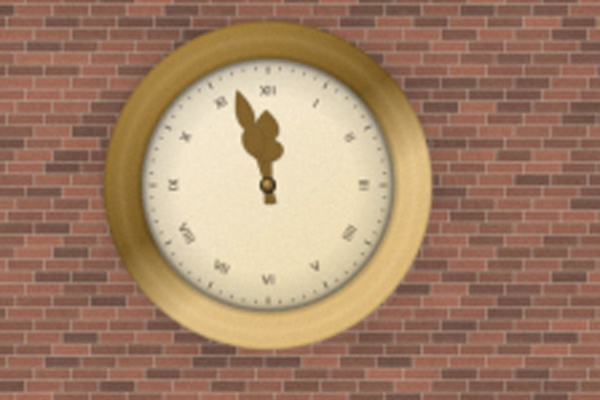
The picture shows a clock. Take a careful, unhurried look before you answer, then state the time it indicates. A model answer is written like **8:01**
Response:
**11:57**
